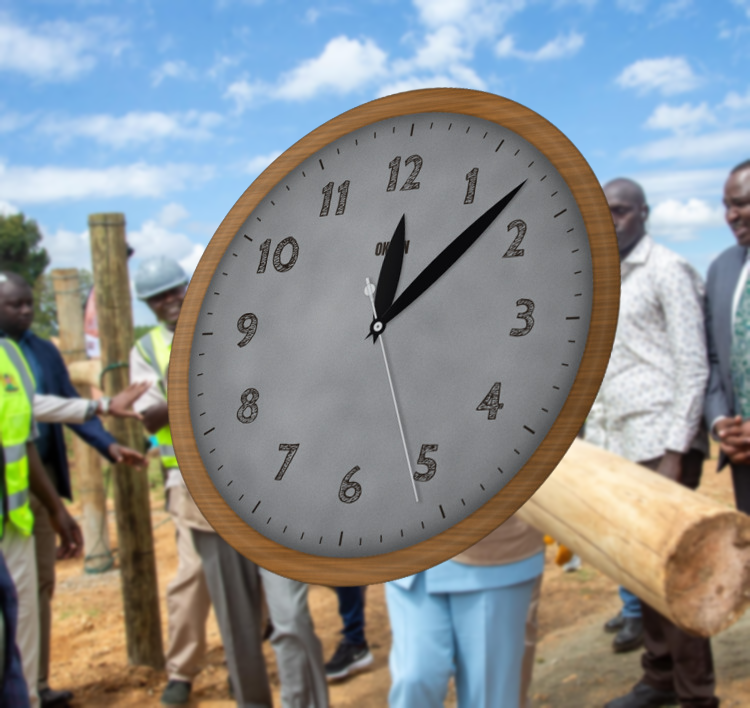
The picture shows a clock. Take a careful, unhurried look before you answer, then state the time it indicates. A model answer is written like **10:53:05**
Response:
**12:07:26**
